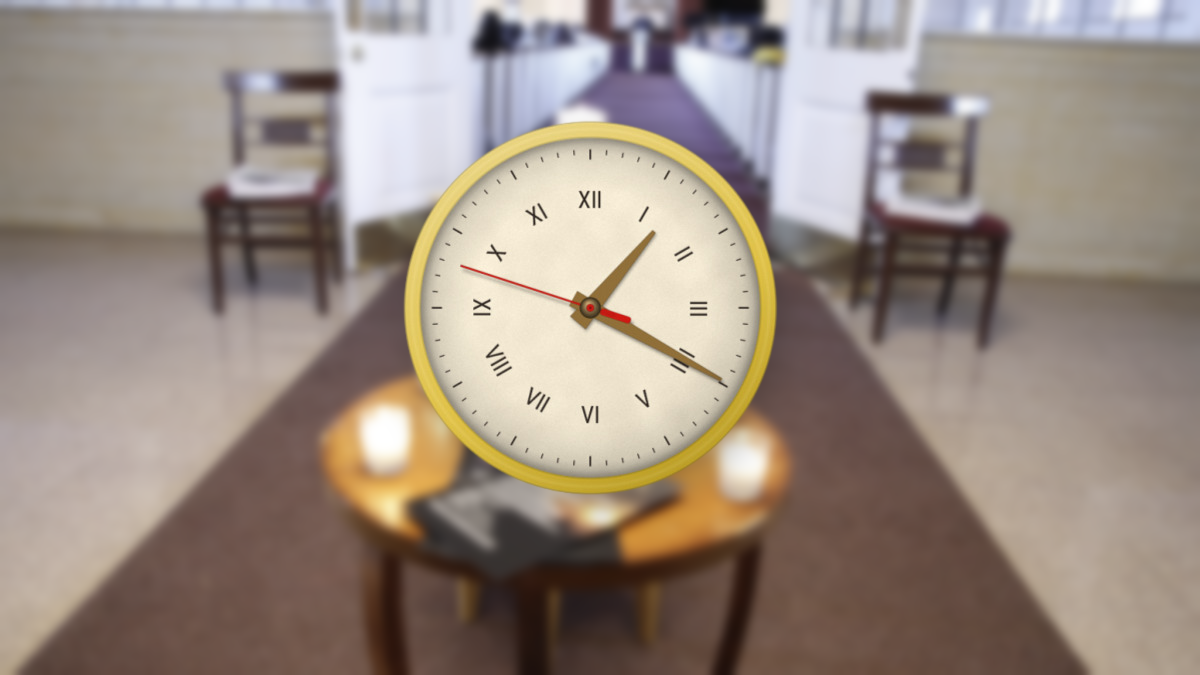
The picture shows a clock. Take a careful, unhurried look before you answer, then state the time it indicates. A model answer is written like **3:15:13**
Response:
**1:19:48**
